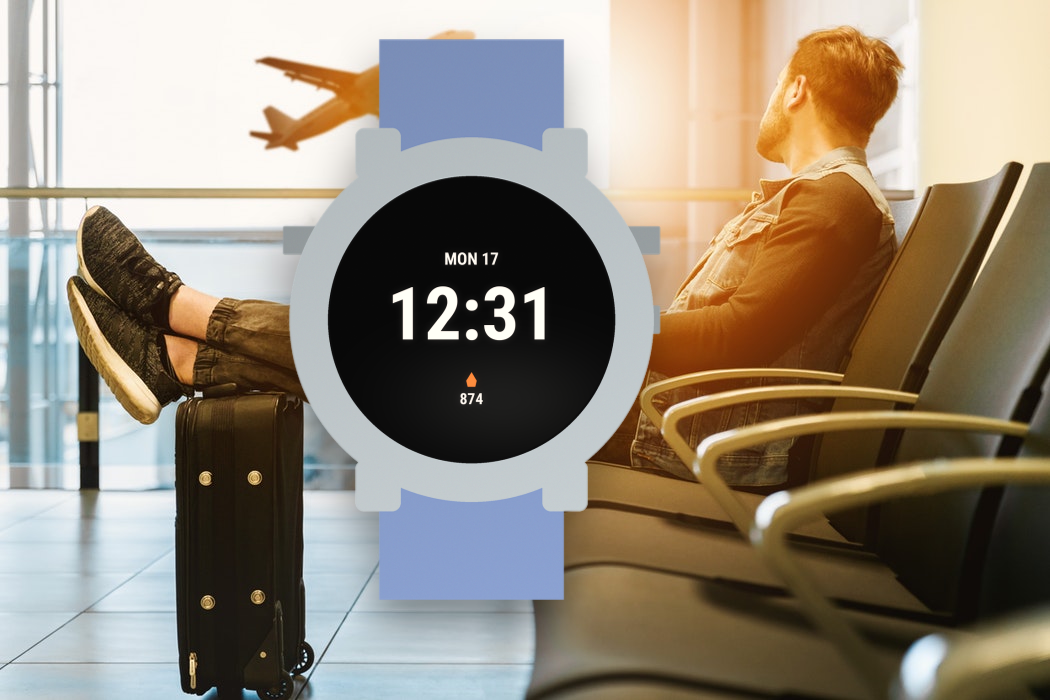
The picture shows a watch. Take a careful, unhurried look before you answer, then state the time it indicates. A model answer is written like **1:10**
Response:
**12:31**
